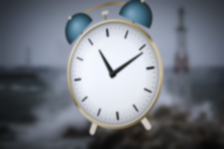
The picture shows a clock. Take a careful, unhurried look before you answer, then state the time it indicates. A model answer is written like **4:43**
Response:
**11:11**
